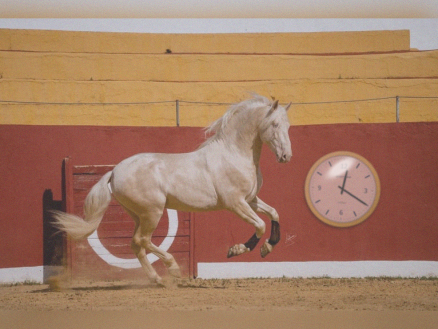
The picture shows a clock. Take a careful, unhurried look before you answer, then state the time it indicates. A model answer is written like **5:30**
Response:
**12:20**
